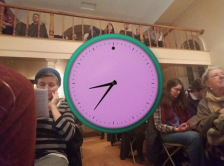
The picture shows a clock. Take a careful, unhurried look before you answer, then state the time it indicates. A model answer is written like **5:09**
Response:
**8:36**
